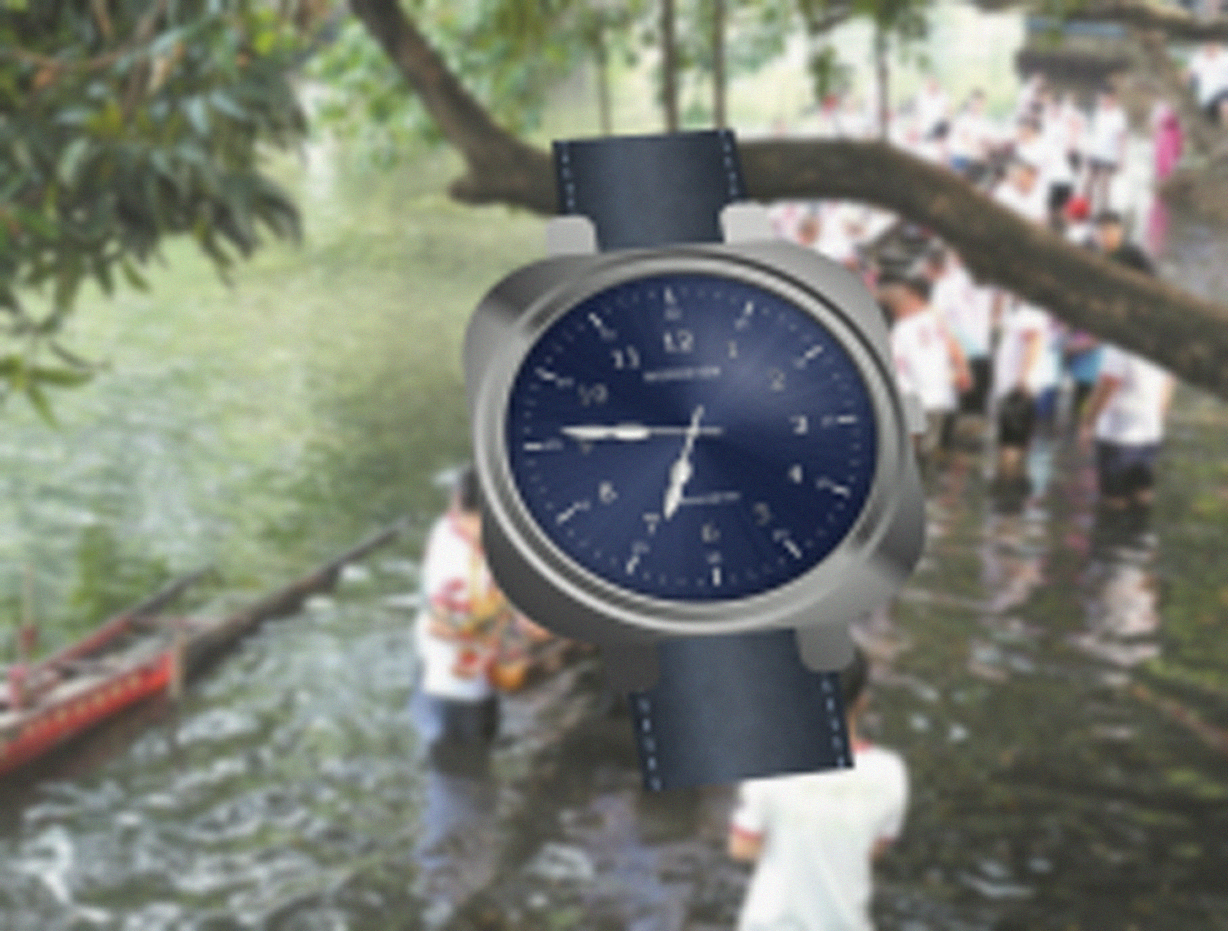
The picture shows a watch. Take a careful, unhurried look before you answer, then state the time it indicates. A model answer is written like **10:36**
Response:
**6:46**
